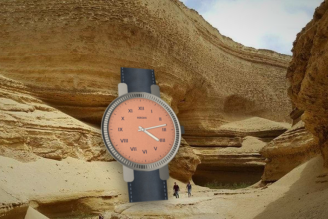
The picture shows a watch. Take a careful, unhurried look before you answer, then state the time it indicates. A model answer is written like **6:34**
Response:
**4:13**
